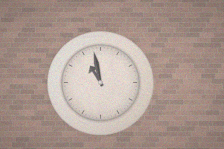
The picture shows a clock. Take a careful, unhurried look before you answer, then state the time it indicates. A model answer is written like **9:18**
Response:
**10:58**
